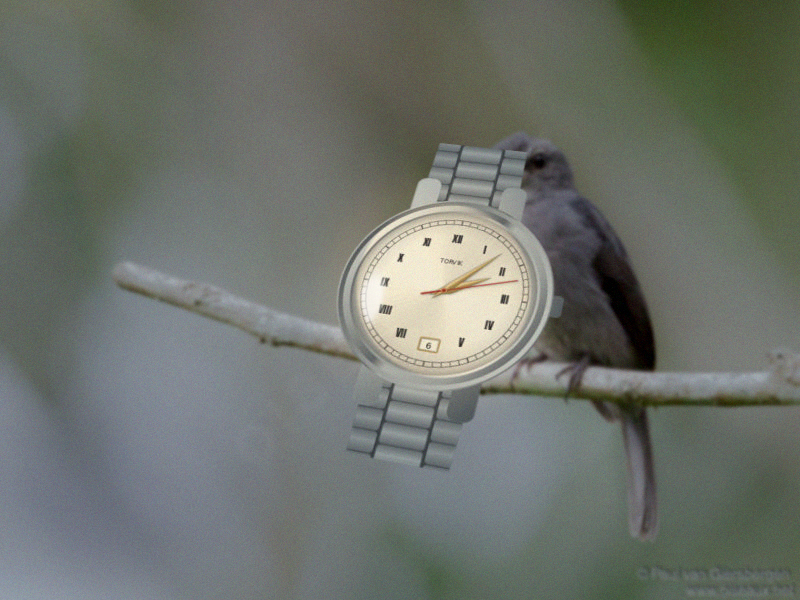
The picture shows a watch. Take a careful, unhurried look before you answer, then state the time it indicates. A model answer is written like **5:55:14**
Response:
**2:07:12**
